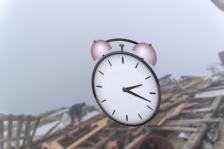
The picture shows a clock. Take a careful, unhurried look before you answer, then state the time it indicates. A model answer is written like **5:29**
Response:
**2:18**
